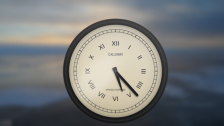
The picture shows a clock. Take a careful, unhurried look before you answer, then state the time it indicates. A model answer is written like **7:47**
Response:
**5:23**
